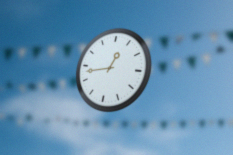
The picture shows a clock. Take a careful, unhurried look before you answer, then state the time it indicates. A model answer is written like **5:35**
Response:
**12:43**
